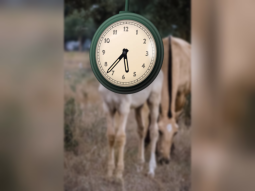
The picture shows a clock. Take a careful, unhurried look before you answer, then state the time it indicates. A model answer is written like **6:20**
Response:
**5:37**
